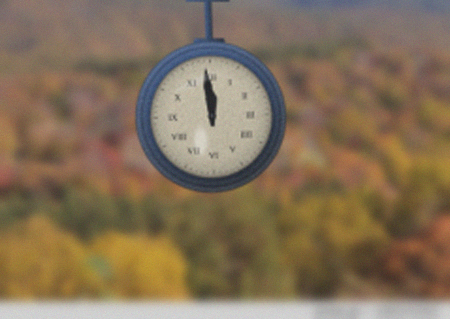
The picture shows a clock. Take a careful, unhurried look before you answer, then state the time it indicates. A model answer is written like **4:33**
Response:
**11:59**
